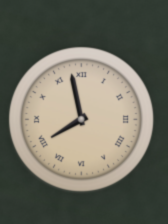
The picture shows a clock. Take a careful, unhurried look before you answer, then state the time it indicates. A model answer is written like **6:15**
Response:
**7:58**
